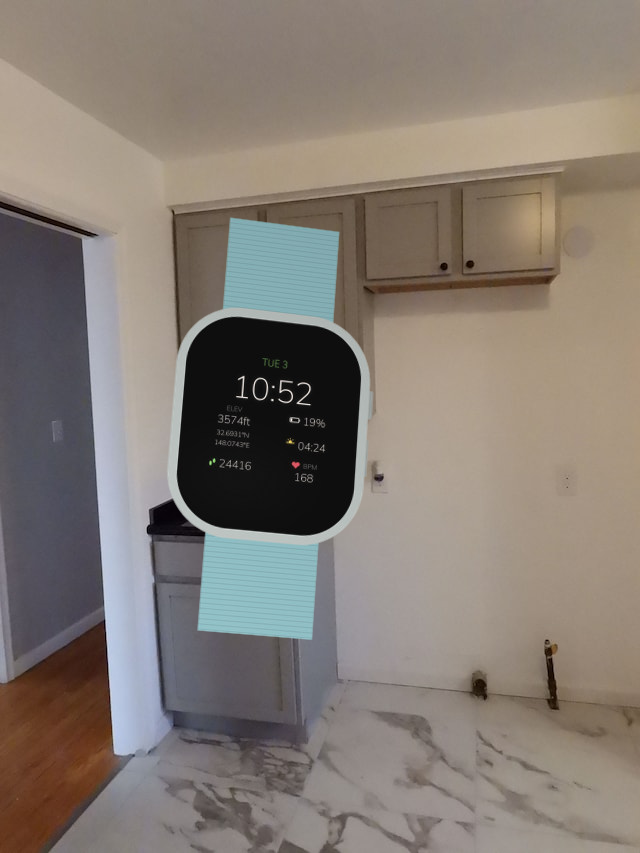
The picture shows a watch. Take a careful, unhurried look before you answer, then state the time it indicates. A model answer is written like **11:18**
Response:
**10:52**
